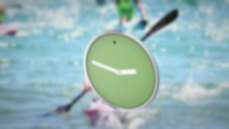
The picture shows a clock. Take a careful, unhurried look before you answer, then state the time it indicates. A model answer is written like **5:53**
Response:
**2:48**
